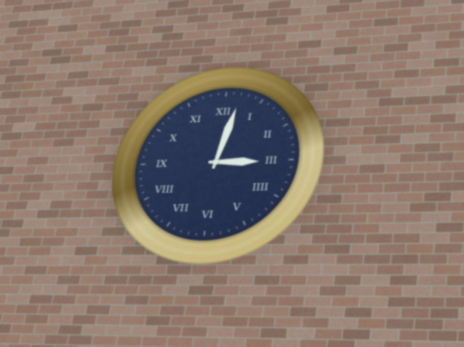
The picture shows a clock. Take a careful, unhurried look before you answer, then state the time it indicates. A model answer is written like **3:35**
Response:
**3:02**
